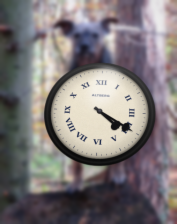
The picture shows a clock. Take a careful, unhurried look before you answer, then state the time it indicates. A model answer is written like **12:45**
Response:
**4:20**
